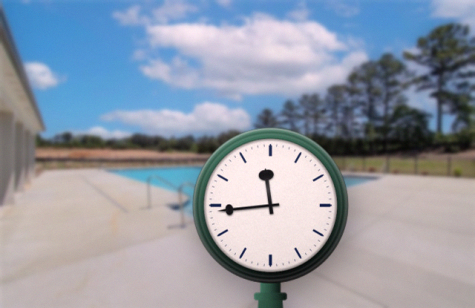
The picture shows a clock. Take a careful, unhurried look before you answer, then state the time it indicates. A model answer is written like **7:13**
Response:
**11:44**
